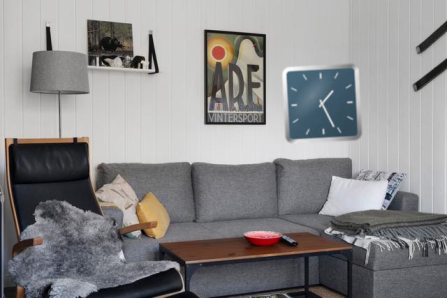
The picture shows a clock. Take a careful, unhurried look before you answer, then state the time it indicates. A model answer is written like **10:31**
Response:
**1:26**
